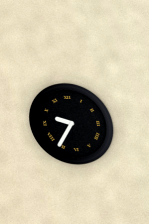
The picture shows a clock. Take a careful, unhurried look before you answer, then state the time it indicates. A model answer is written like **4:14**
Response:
**9:36**
